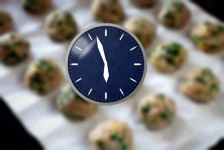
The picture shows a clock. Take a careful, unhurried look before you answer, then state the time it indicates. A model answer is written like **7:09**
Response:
**5:57**
